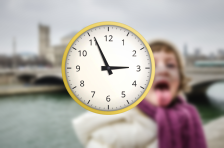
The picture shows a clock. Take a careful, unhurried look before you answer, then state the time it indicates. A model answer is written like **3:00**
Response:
**2:56**
